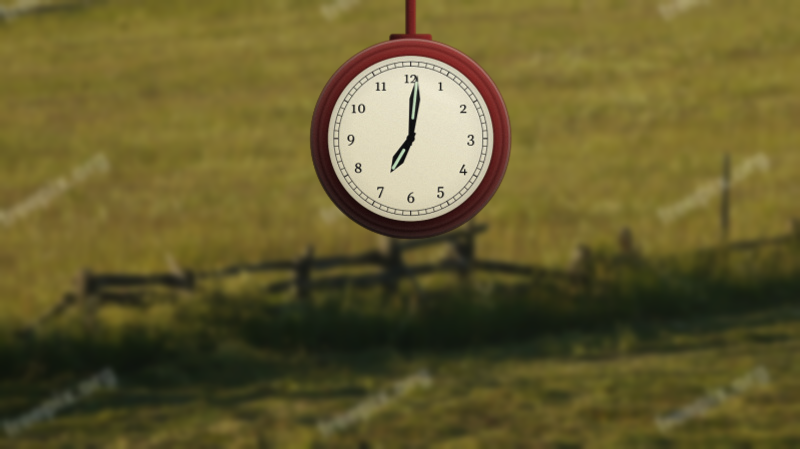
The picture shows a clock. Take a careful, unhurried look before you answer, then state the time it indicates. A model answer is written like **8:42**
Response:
**7:01**
